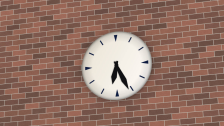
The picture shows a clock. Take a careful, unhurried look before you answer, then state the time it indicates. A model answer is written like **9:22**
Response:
**6:26**
